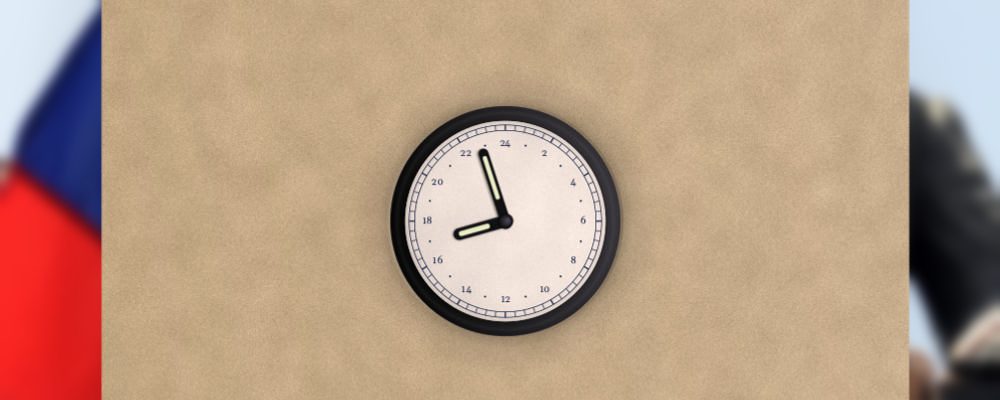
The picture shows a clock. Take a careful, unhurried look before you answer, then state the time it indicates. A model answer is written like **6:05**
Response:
**16:57**
